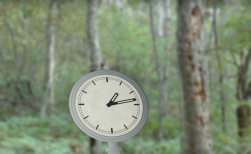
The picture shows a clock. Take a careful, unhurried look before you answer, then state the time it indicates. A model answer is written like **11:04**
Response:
**1:13**
